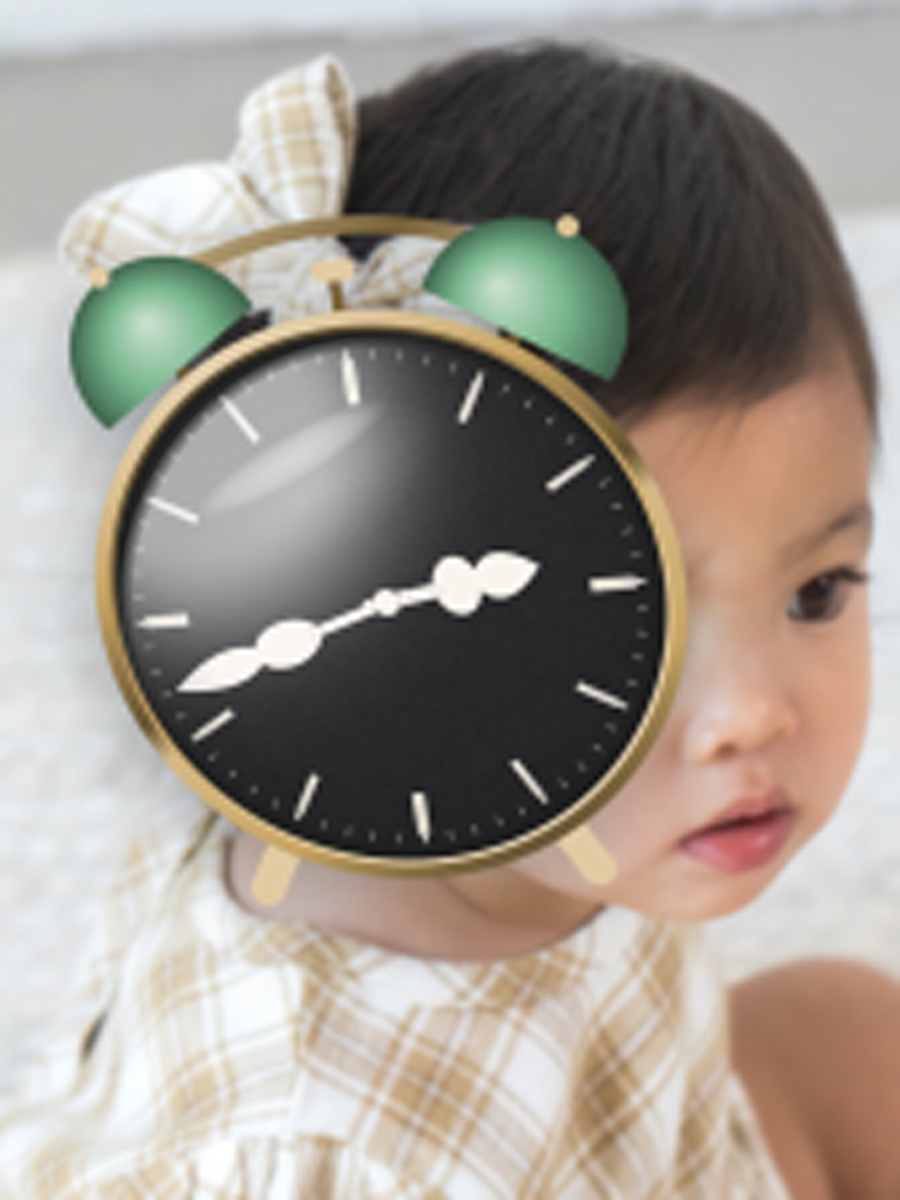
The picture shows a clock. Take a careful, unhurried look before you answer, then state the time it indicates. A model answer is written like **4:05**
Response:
**2:42**
